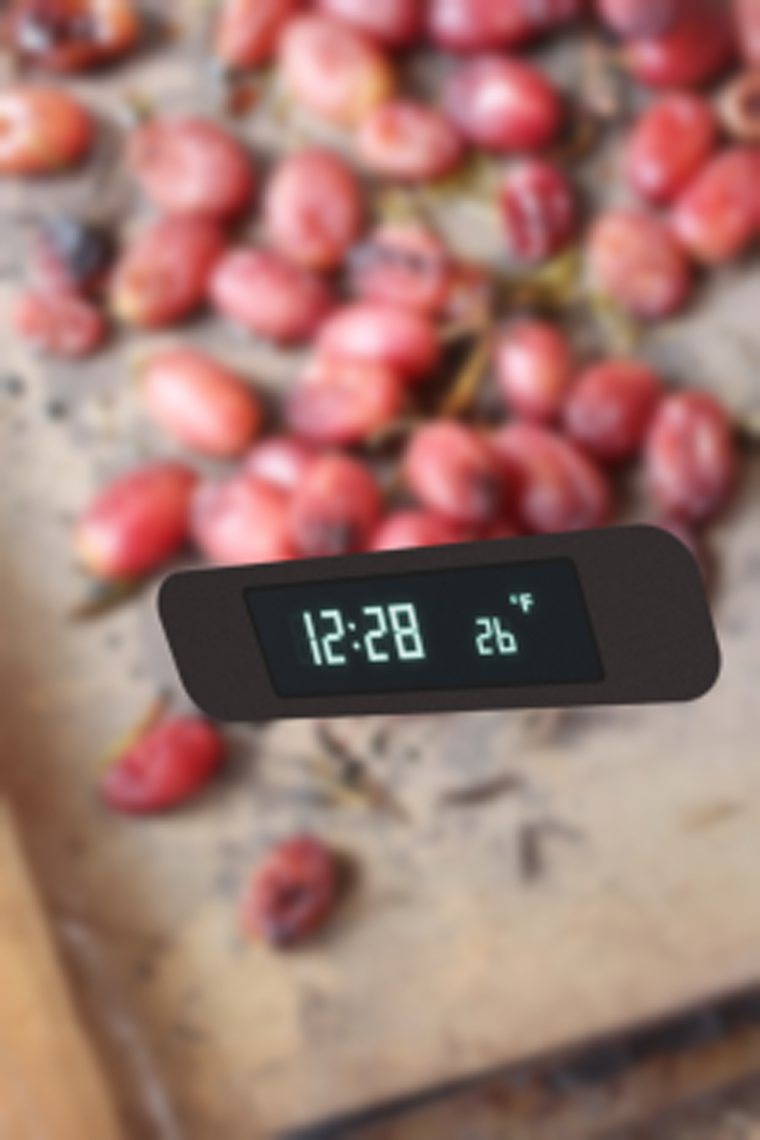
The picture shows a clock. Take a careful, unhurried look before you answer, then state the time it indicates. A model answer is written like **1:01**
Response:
**12:28**
